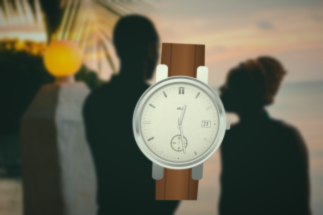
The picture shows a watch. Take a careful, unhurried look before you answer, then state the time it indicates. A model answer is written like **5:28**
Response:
**12:28**
